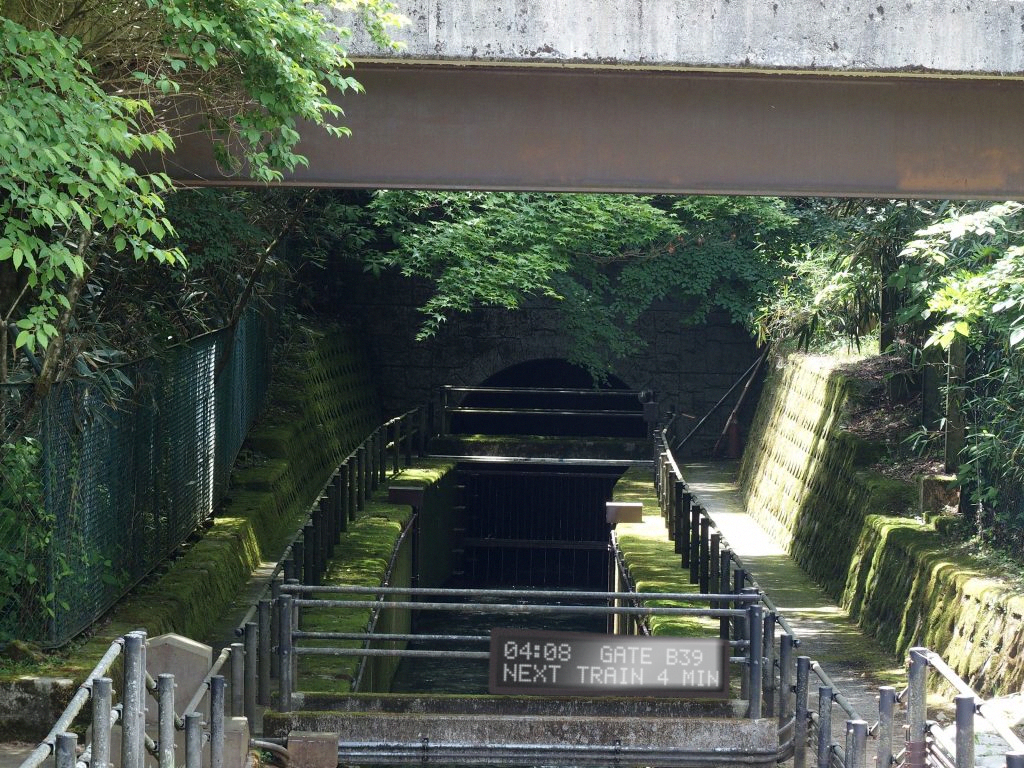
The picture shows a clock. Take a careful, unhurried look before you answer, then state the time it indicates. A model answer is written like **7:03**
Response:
**4:08**
